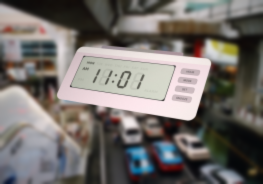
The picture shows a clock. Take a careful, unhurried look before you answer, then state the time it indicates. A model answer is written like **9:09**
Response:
**11:01**
